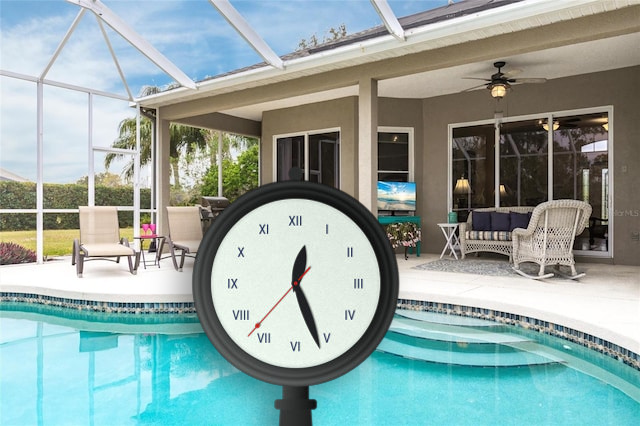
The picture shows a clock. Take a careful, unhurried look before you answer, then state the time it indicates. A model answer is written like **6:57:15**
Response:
**12:26:37**
